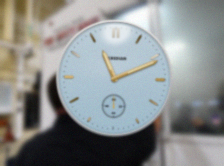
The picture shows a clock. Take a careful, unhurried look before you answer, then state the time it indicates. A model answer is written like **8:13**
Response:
**11:11**
